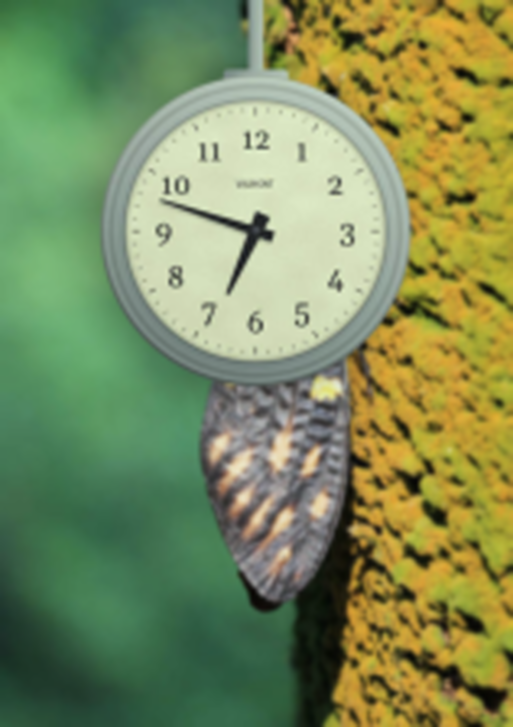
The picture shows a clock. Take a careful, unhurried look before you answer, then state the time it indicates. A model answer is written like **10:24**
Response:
**6:48**
